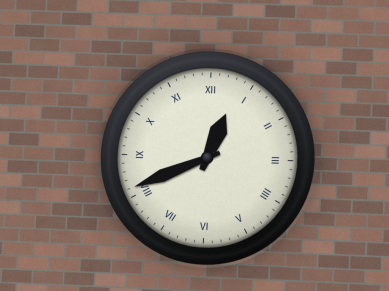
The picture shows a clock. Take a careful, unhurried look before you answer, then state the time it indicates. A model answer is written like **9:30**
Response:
**12:41**
